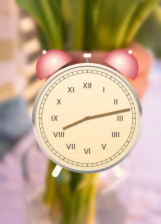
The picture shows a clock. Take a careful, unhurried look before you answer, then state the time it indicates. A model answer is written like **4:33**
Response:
**8:13**
